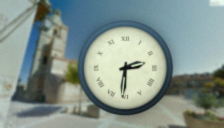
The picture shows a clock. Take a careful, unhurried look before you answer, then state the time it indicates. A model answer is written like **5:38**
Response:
**2:31**
